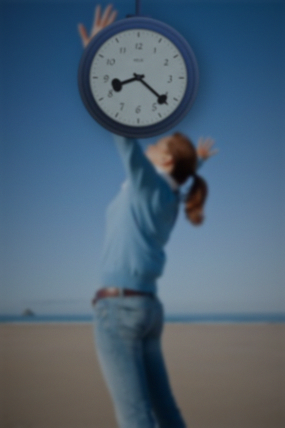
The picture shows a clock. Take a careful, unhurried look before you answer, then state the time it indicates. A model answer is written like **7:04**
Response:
**8:22**
